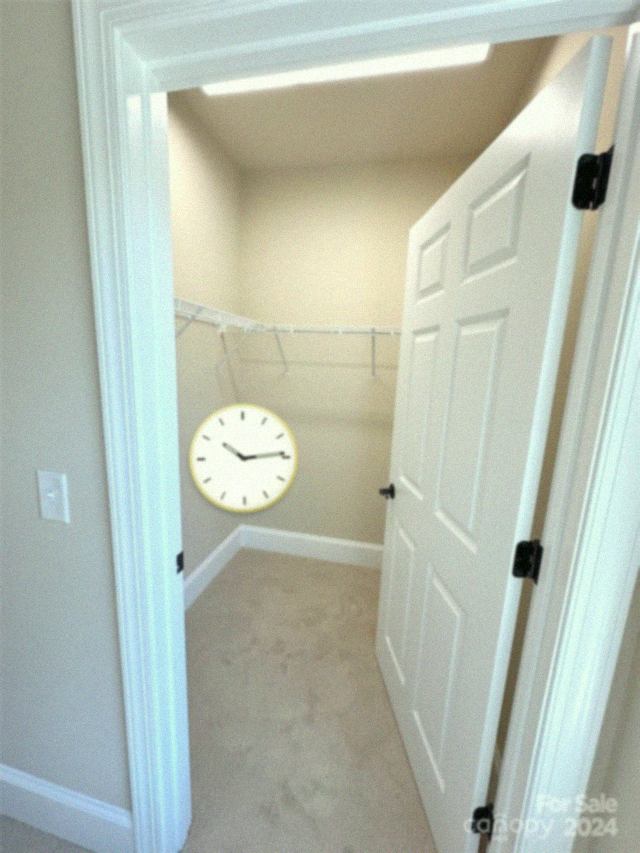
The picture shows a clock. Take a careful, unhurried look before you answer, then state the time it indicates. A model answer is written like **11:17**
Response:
**10:14**
